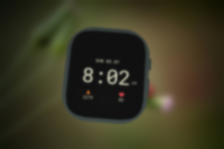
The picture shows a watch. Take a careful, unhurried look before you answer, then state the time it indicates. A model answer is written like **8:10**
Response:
**8:02**
